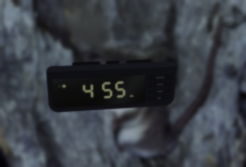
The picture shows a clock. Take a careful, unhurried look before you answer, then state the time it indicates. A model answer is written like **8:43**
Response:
**4:55**
